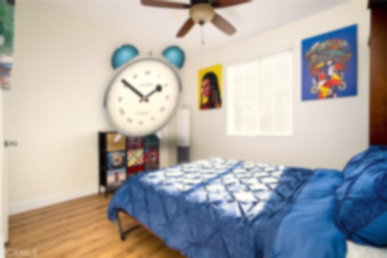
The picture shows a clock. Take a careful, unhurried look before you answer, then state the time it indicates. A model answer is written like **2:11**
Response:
**1:51**
